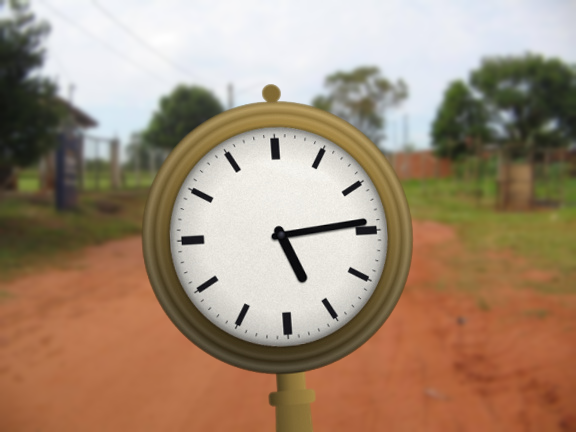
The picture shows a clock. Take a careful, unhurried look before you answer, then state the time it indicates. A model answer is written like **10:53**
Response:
**5:14**
